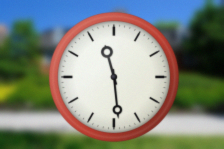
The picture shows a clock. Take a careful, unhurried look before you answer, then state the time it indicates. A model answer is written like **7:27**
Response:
**11:29**
